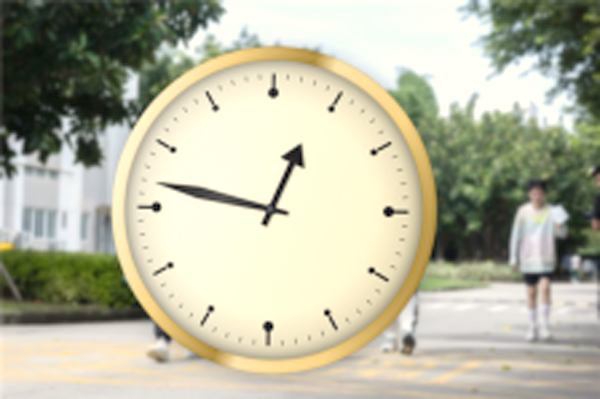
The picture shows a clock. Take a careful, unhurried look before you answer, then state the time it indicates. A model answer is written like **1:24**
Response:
**12:47**
